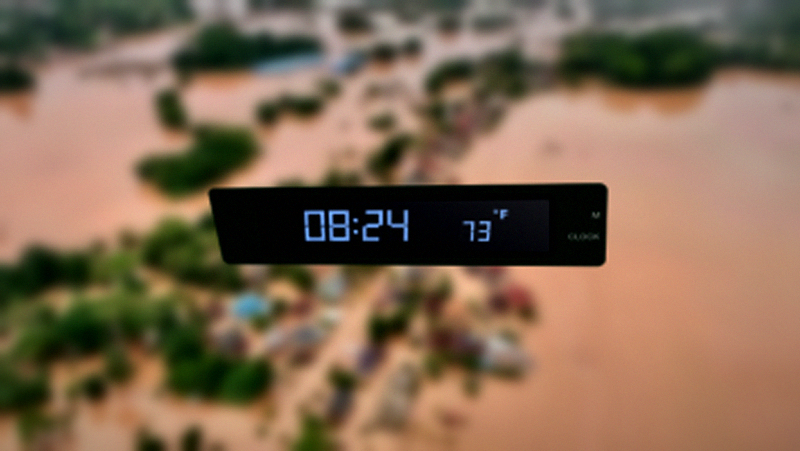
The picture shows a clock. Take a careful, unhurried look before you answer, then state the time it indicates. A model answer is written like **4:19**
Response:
**8:24**
